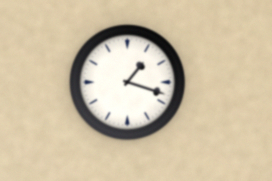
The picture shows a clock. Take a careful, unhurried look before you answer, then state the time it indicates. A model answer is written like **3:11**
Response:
**1:18**
